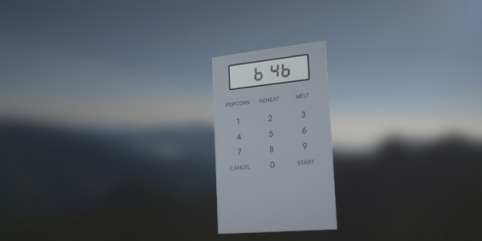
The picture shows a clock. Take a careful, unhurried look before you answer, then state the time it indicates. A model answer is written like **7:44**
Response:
**6:46**
